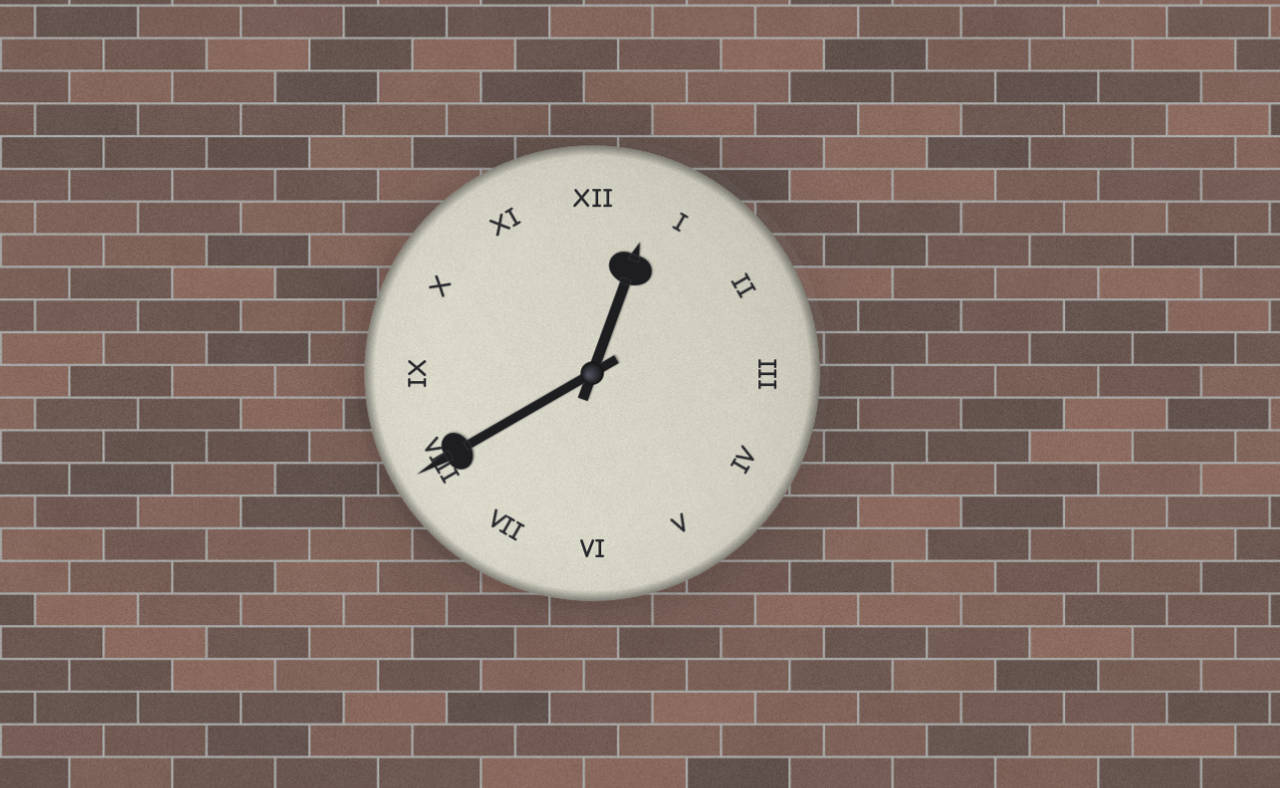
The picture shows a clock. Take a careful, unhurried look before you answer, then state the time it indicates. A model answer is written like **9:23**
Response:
**12:40**
